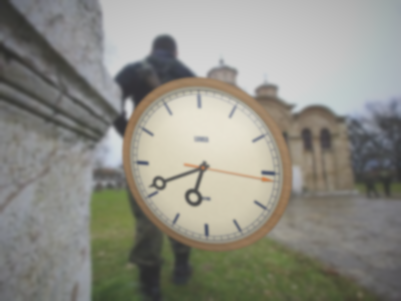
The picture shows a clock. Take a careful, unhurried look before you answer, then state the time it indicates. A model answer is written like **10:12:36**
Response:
**6:41:16**
